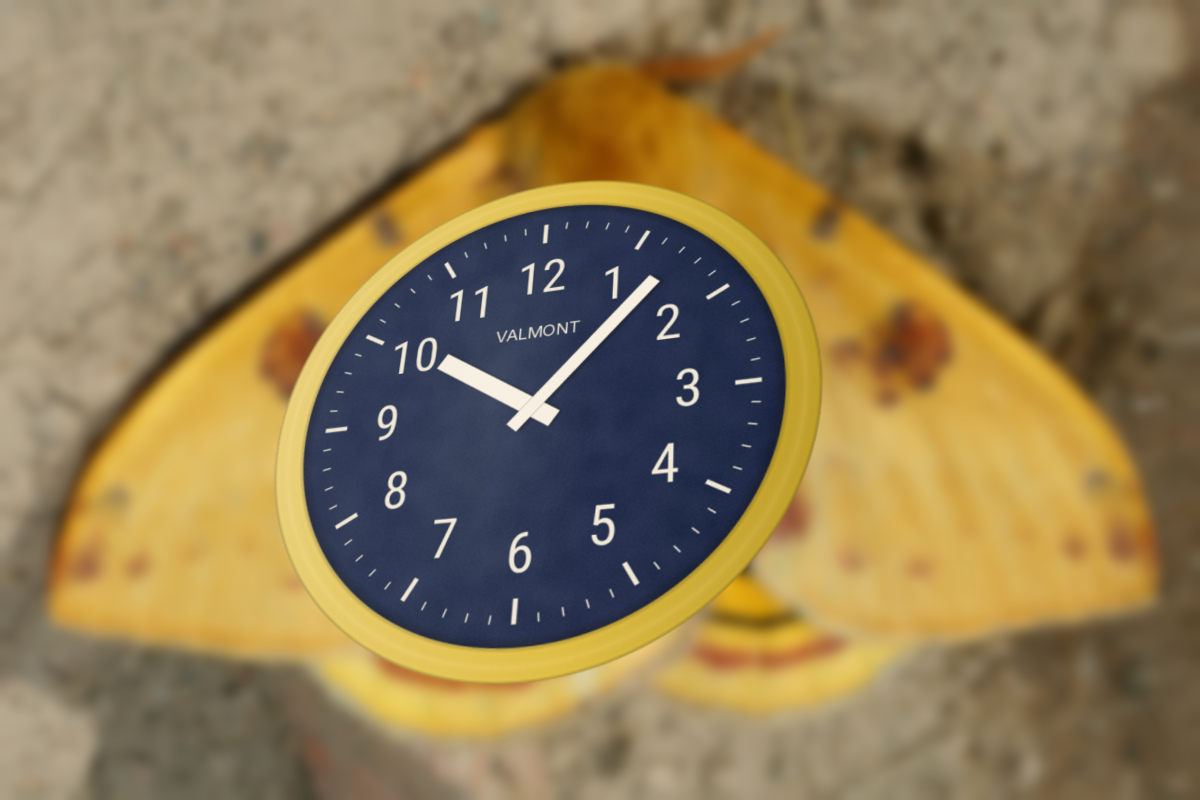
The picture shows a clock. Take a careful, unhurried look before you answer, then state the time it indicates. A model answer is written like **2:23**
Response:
**10:07**
